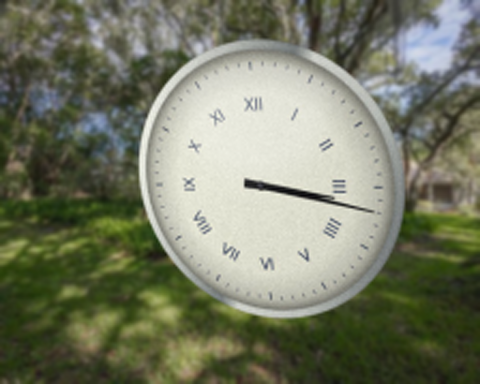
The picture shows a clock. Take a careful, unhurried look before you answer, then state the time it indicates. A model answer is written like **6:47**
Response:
**3:17**
